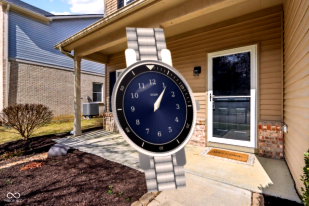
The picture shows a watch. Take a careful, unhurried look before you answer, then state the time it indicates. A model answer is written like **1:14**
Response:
**1:06**
